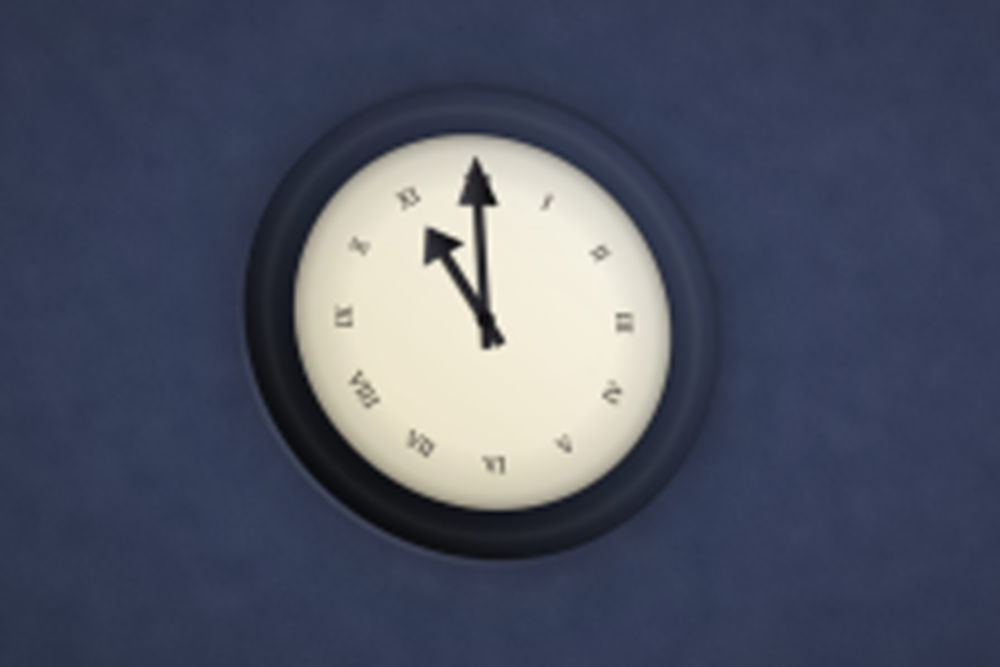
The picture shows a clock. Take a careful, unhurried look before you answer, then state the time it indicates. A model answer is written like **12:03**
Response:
**11:00**
